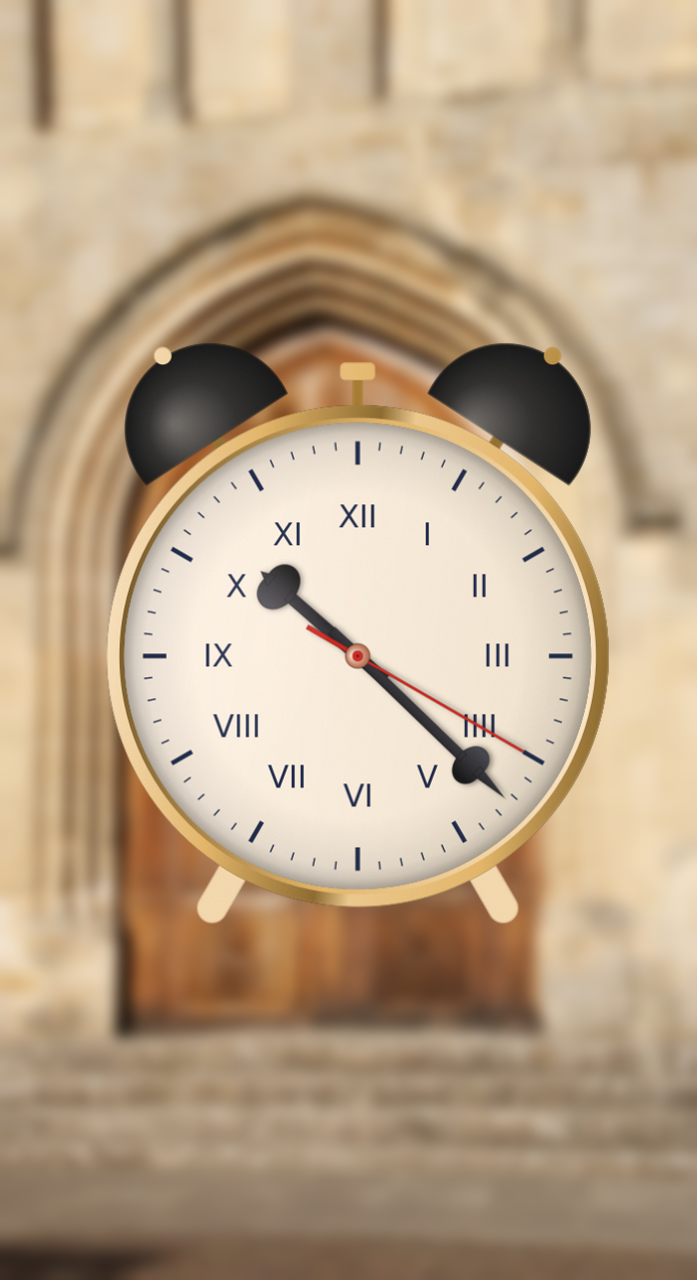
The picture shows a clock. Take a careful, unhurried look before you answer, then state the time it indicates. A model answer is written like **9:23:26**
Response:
**10:22:20**
